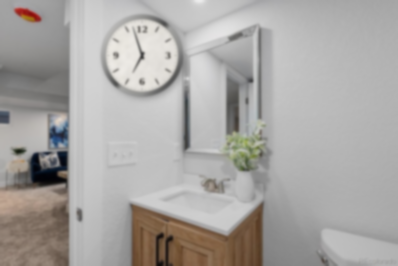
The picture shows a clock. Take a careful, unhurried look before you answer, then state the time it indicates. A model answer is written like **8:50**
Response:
**6:57**
